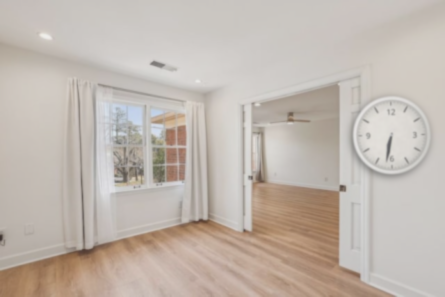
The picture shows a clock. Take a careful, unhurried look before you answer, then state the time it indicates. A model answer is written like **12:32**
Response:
**6:32**
